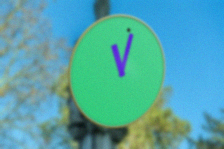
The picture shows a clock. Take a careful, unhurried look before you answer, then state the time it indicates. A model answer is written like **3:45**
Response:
**11:01**
